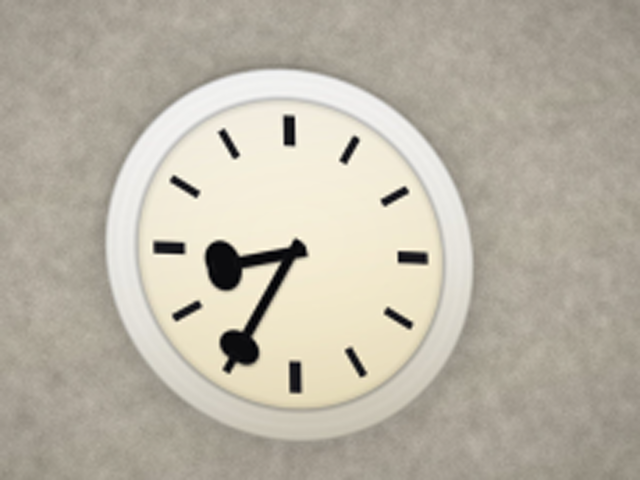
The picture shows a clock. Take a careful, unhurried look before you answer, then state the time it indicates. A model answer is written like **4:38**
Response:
**8:35**
